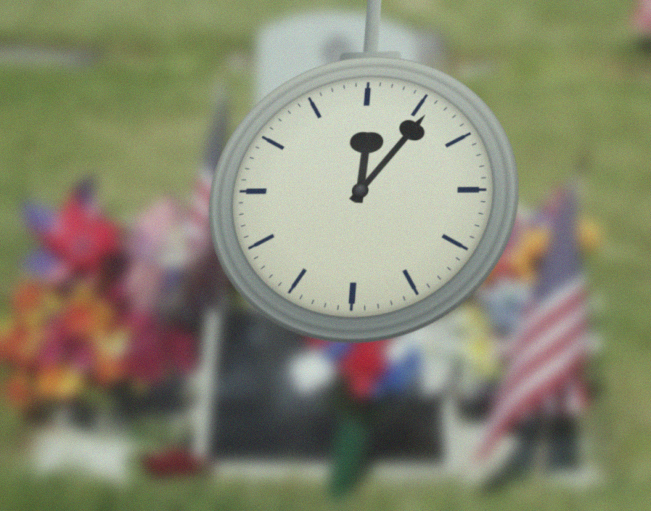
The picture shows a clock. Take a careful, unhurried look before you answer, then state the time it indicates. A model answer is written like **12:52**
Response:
**12:06**
